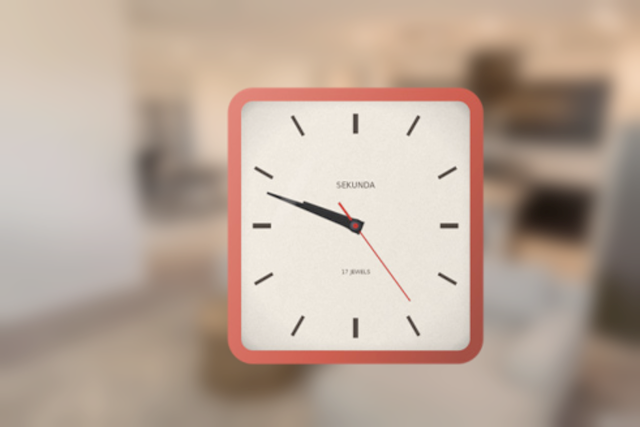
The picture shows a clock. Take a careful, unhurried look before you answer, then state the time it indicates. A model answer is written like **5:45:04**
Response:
**9:48:24**
